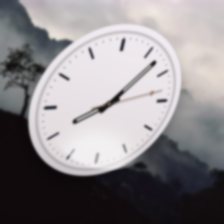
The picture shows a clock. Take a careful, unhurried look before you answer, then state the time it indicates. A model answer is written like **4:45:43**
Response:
**8:07:13**
